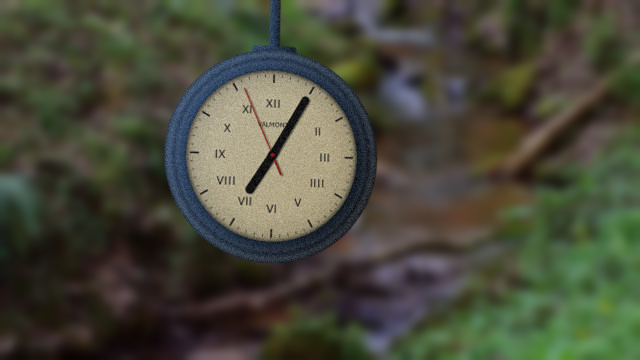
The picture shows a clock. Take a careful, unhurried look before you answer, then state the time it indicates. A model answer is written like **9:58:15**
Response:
**7:04:56**
